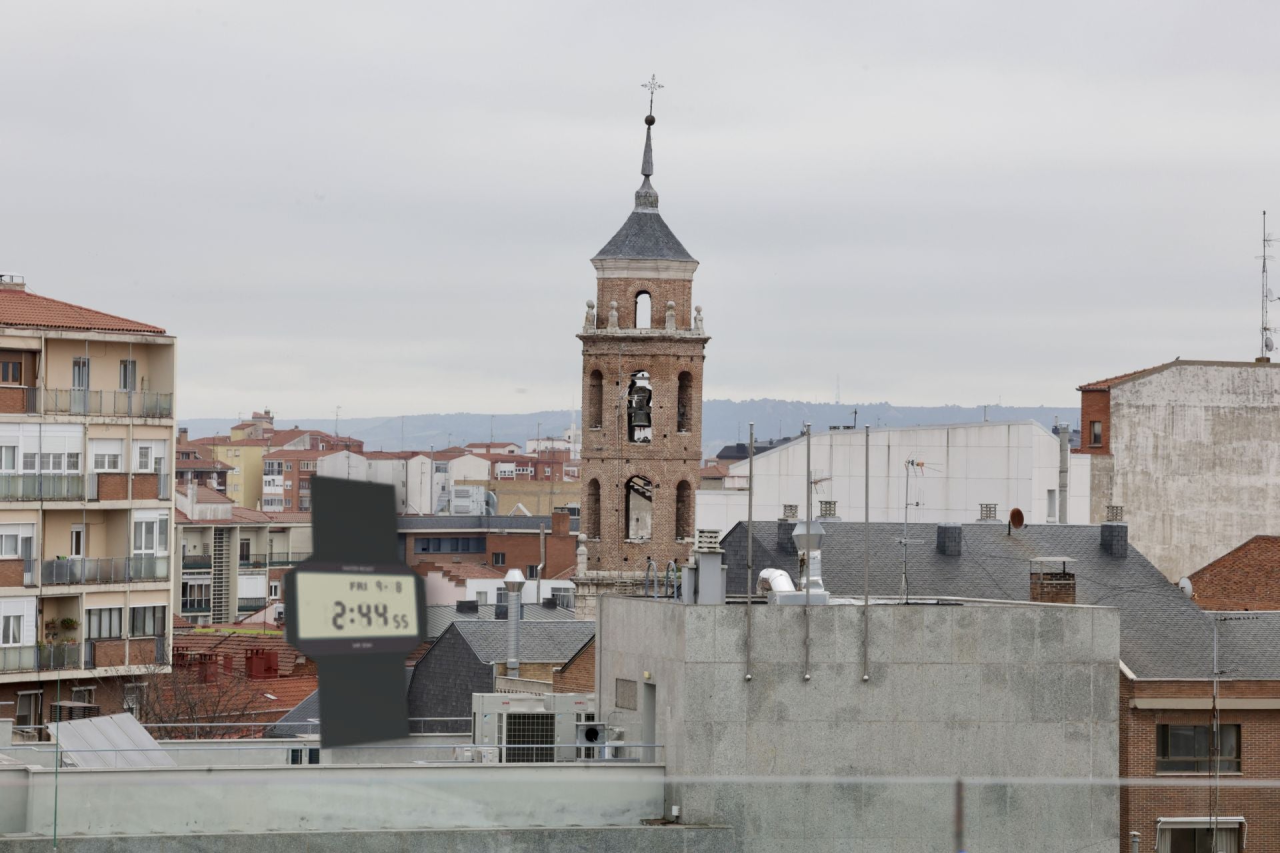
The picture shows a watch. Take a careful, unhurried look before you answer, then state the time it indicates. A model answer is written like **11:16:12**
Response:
**2:44:55**
